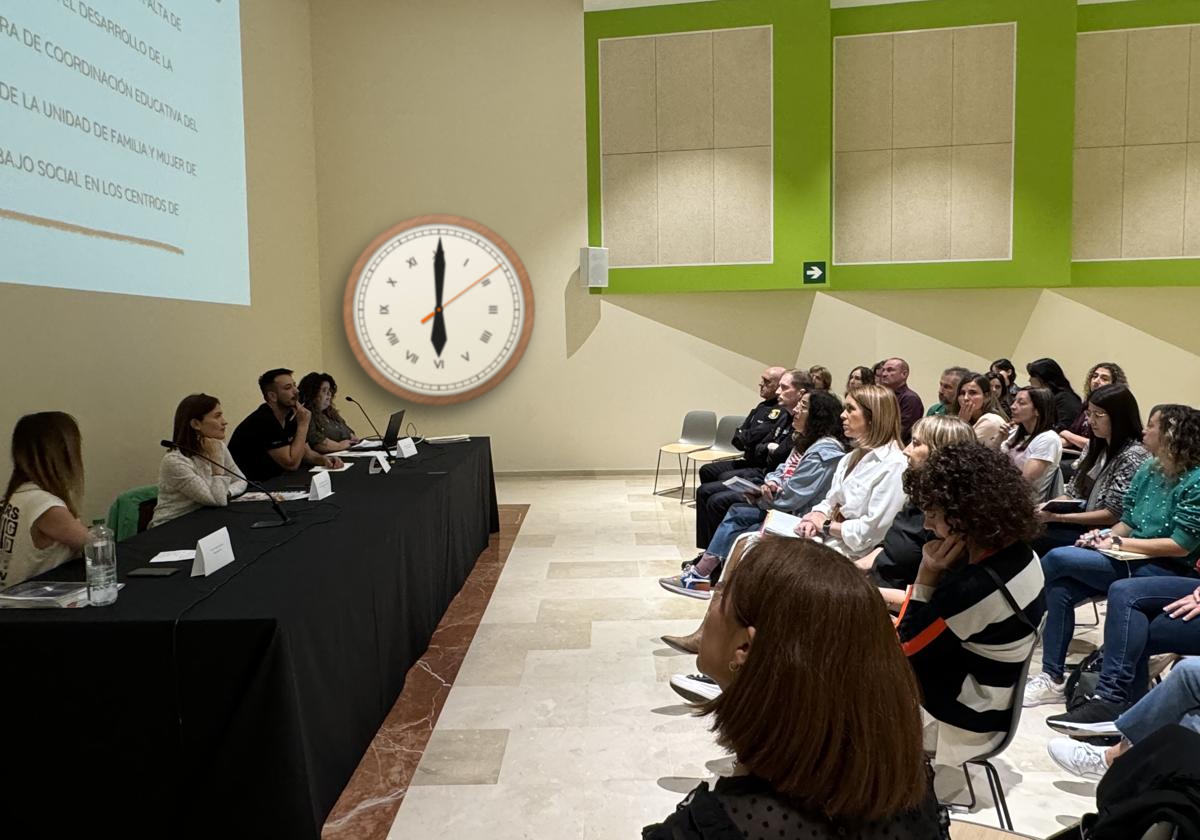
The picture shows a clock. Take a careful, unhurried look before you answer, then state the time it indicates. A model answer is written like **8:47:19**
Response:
**6:00:09**
